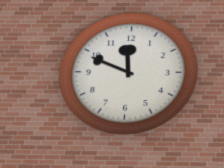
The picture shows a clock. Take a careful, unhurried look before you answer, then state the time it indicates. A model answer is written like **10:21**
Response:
**11:49**
